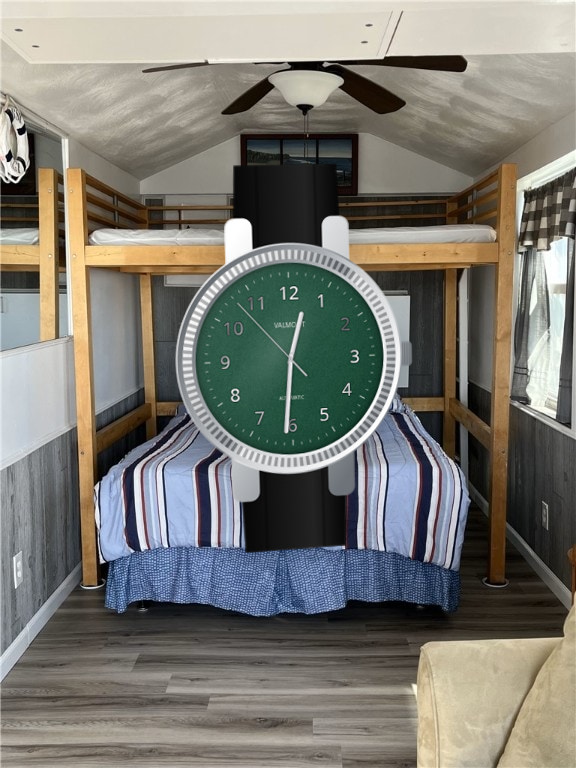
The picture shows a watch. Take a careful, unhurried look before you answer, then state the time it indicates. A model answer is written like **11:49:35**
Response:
**12:30:53**
